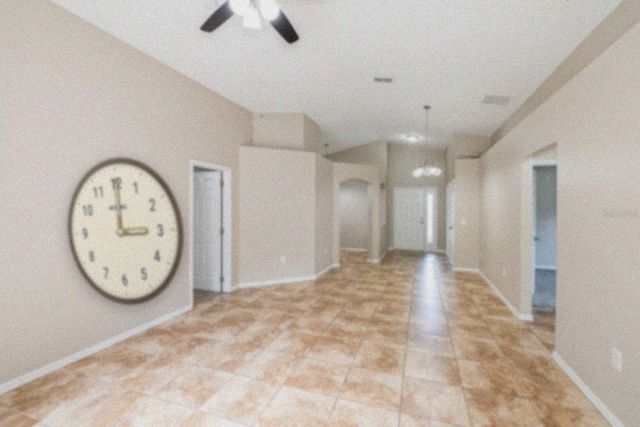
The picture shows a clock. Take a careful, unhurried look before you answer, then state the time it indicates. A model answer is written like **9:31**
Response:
**3:00**
